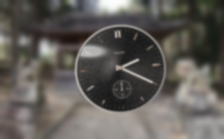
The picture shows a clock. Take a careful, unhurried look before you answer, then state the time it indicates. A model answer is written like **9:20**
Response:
**2:20**
